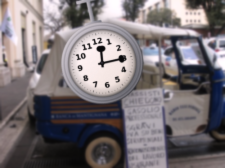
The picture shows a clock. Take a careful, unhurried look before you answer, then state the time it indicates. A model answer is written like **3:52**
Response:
**12:15**
